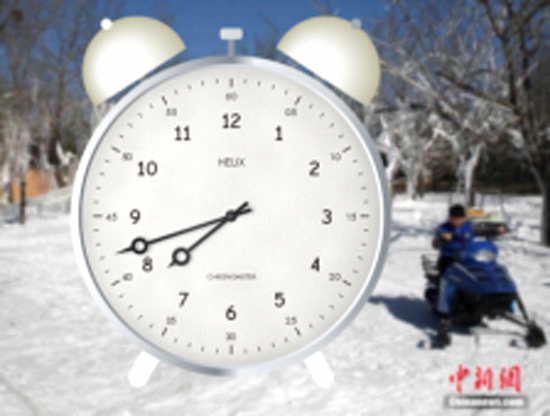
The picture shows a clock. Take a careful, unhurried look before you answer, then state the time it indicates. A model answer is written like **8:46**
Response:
**7:42**
